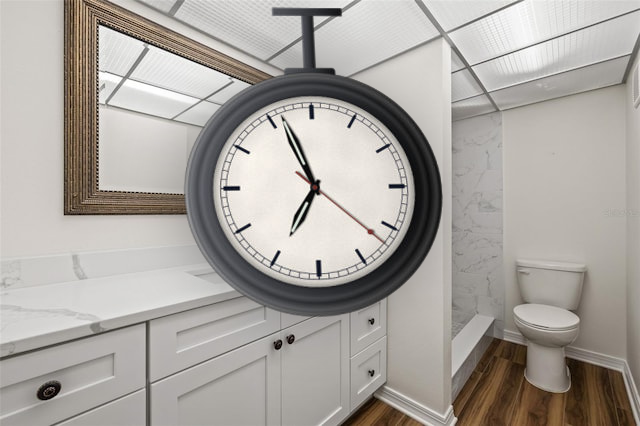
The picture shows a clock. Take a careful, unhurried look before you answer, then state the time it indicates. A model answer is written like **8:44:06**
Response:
**6:56:22**
